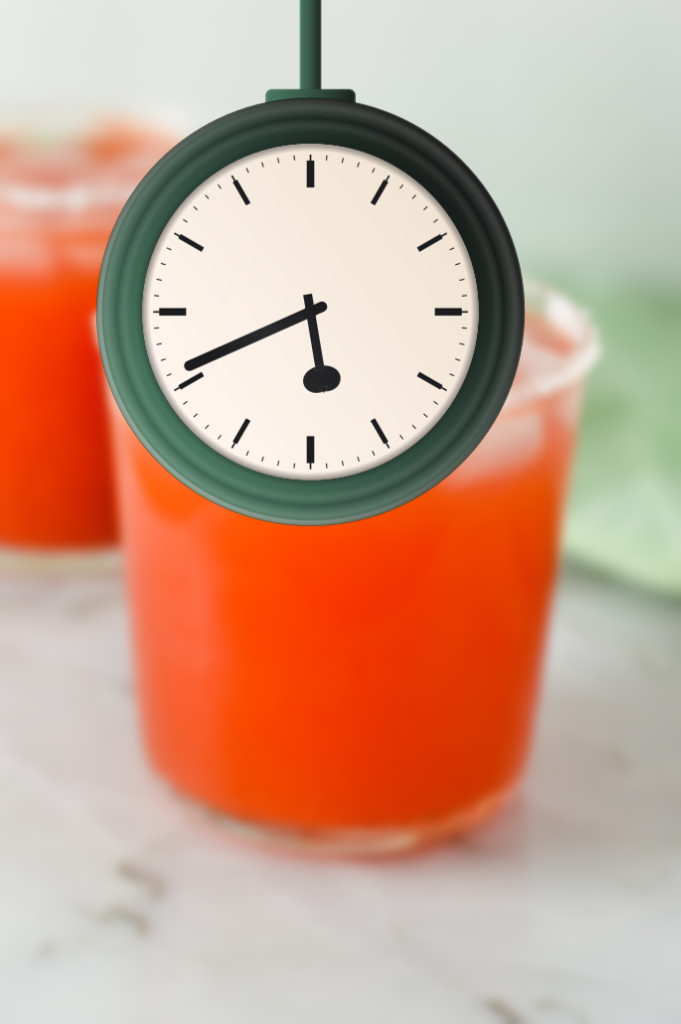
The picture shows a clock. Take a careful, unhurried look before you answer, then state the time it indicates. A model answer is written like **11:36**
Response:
**5:41**
